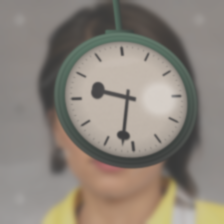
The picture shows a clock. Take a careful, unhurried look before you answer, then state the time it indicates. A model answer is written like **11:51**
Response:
**9:32**
